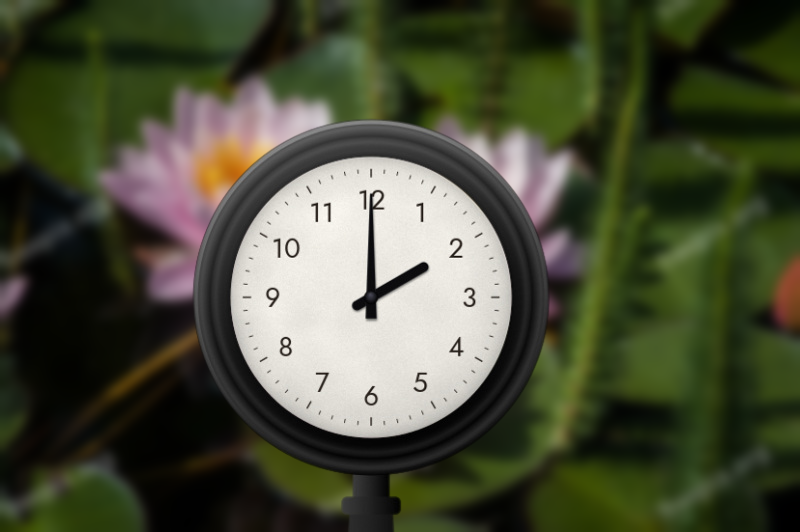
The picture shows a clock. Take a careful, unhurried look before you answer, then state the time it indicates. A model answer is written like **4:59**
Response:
**2:00**
